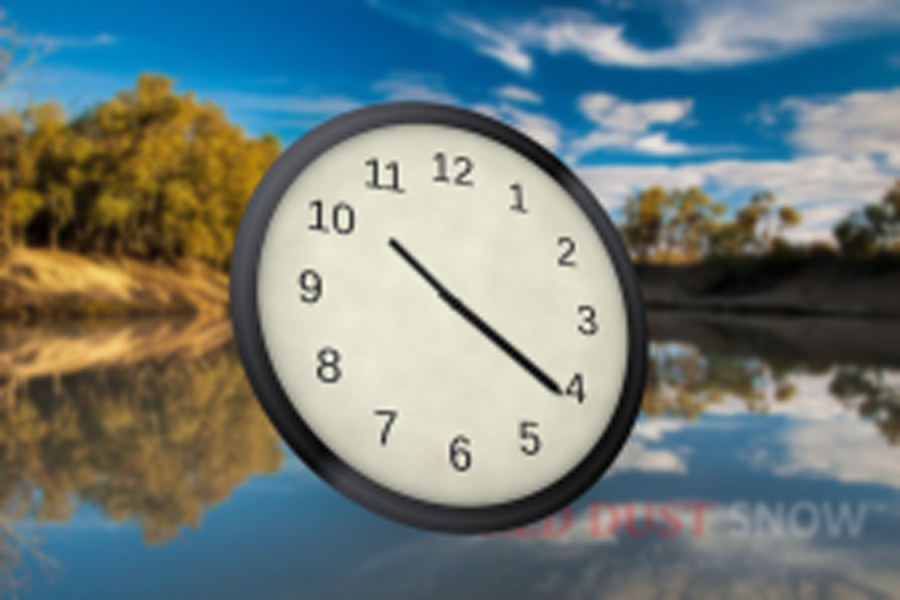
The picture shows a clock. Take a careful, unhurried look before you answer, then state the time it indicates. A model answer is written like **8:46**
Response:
**10:21**
